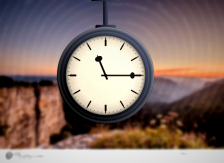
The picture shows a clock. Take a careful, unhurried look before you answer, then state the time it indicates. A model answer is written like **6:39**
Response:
**11:15**
